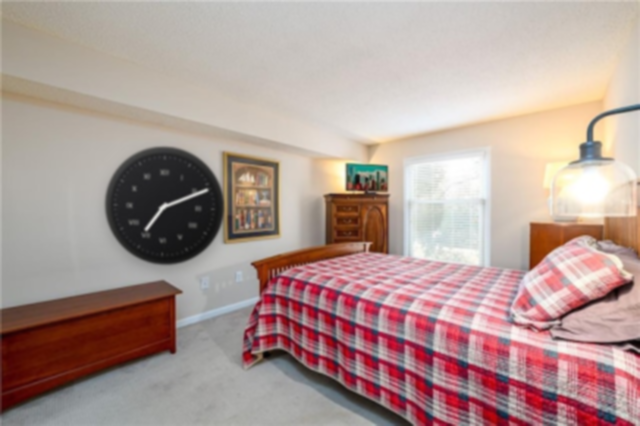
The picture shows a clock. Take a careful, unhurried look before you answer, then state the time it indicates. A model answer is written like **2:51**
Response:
**7:11**
